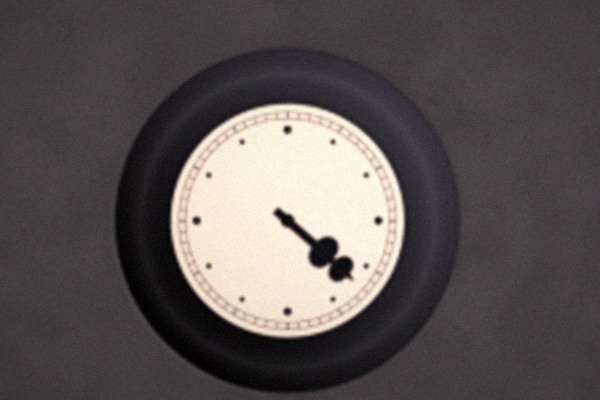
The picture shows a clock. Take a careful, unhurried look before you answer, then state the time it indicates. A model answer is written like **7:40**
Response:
**4:22**
